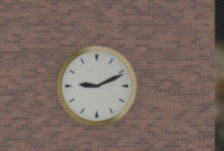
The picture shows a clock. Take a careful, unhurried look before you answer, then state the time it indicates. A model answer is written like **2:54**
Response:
**9:11**
